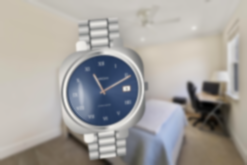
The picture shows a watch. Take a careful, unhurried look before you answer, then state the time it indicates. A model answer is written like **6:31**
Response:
**11:11**
